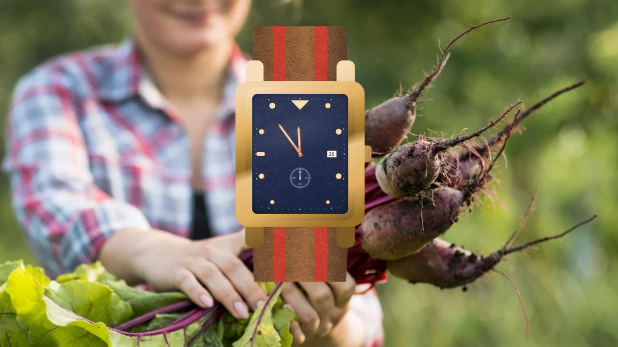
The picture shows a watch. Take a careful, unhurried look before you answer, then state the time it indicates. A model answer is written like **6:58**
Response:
**11:54**
